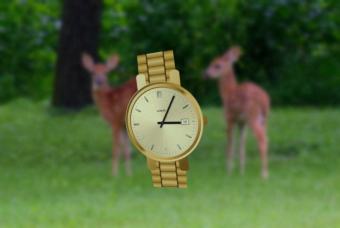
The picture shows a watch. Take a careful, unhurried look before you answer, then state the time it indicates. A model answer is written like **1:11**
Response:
**3:05**
